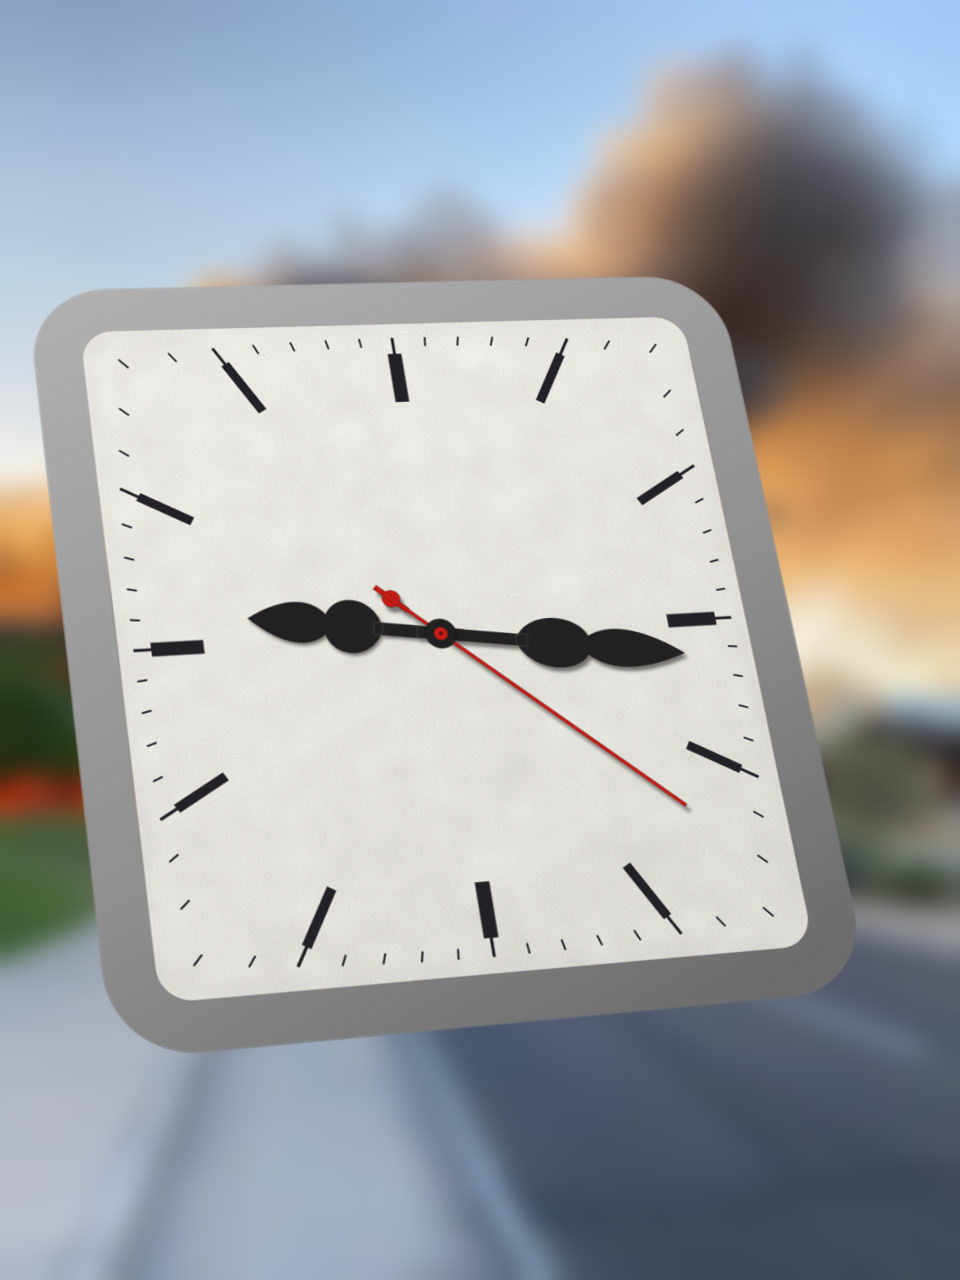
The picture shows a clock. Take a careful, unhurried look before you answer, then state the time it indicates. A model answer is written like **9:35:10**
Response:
**9:16:22**
